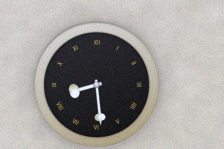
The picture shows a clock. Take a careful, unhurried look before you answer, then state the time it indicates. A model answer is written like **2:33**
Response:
**8:29**
